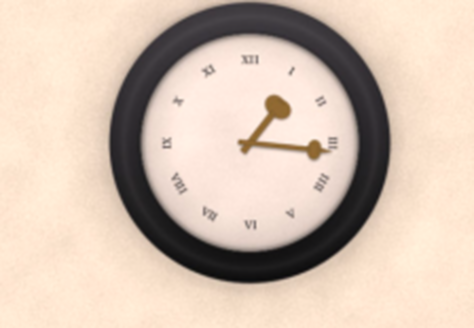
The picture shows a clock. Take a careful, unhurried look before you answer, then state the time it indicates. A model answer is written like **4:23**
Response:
**1:16**
